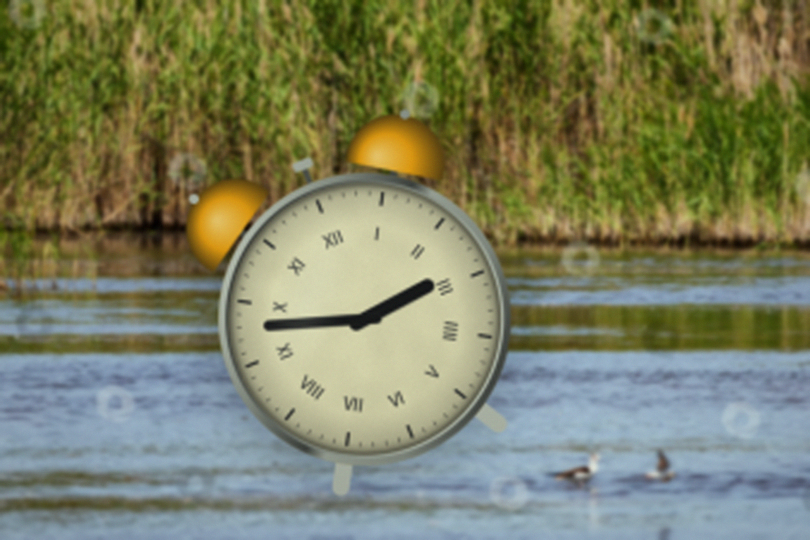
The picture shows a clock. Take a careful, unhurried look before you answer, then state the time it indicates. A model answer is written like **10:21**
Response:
**2:48**
